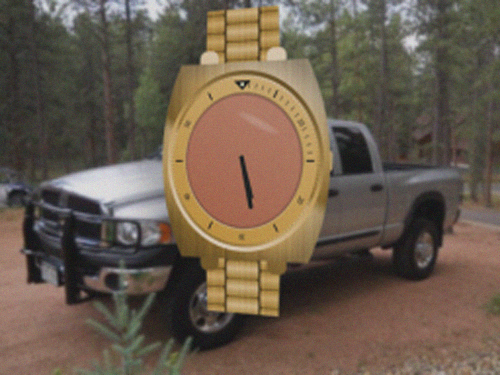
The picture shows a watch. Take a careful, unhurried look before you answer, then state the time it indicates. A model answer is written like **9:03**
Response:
**5:28**
